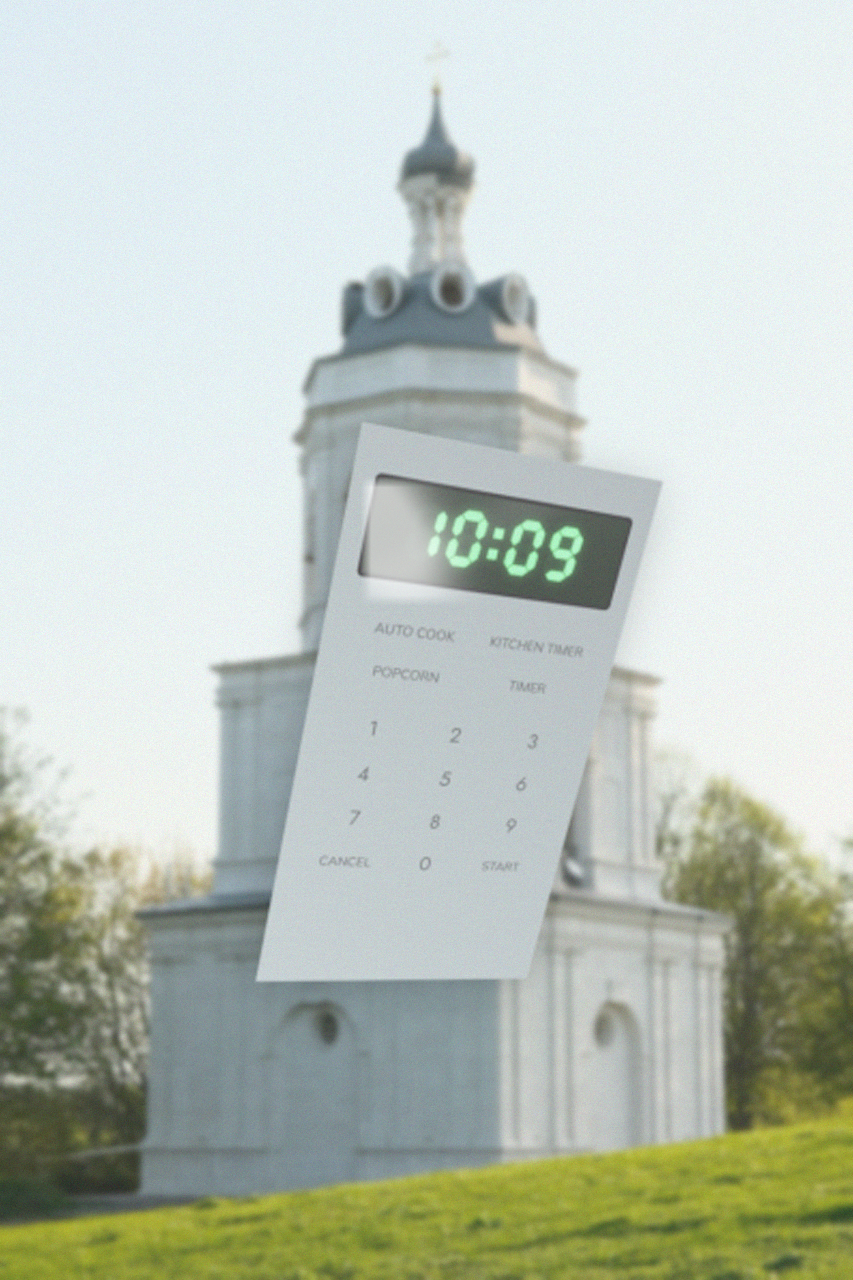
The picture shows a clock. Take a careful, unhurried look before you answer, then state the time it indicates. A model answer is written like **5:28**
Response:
**10:09**
